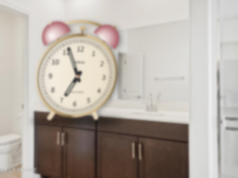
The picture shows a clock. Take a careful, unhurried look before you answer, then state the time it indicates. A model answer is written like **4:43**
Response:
**6:56**
